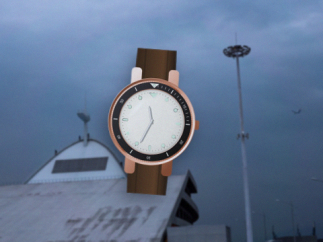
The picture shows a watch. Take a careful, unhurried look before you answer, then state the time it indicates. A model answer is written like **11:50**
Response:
**11:34**
